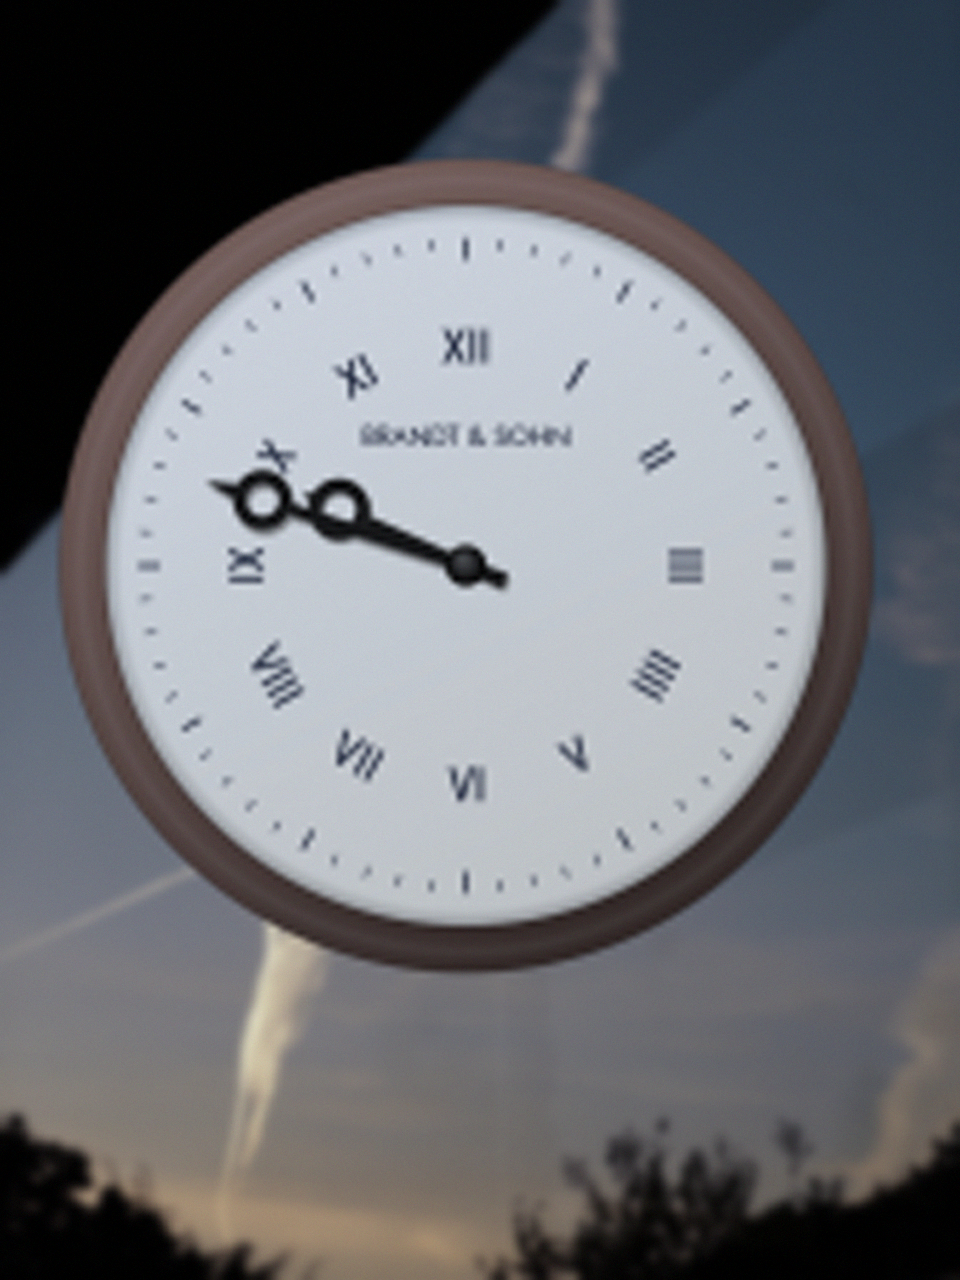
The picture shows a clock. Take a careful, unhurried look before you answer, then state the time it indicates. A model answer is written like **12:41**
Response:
**9:48**
